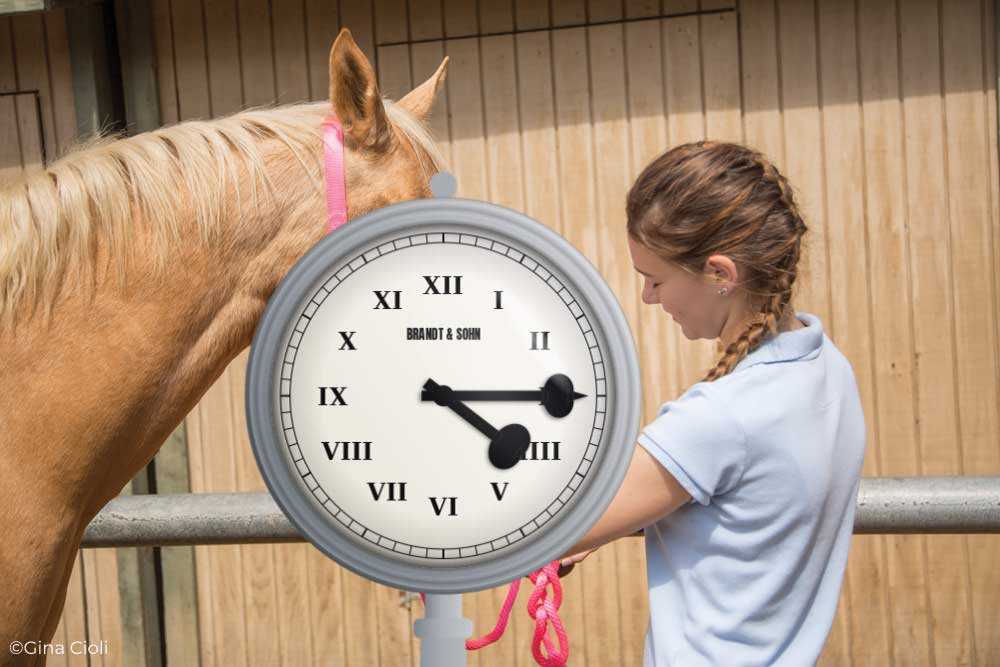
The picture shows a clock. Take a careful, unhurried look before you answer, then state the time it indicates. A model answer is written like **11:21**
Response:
**4:15**
